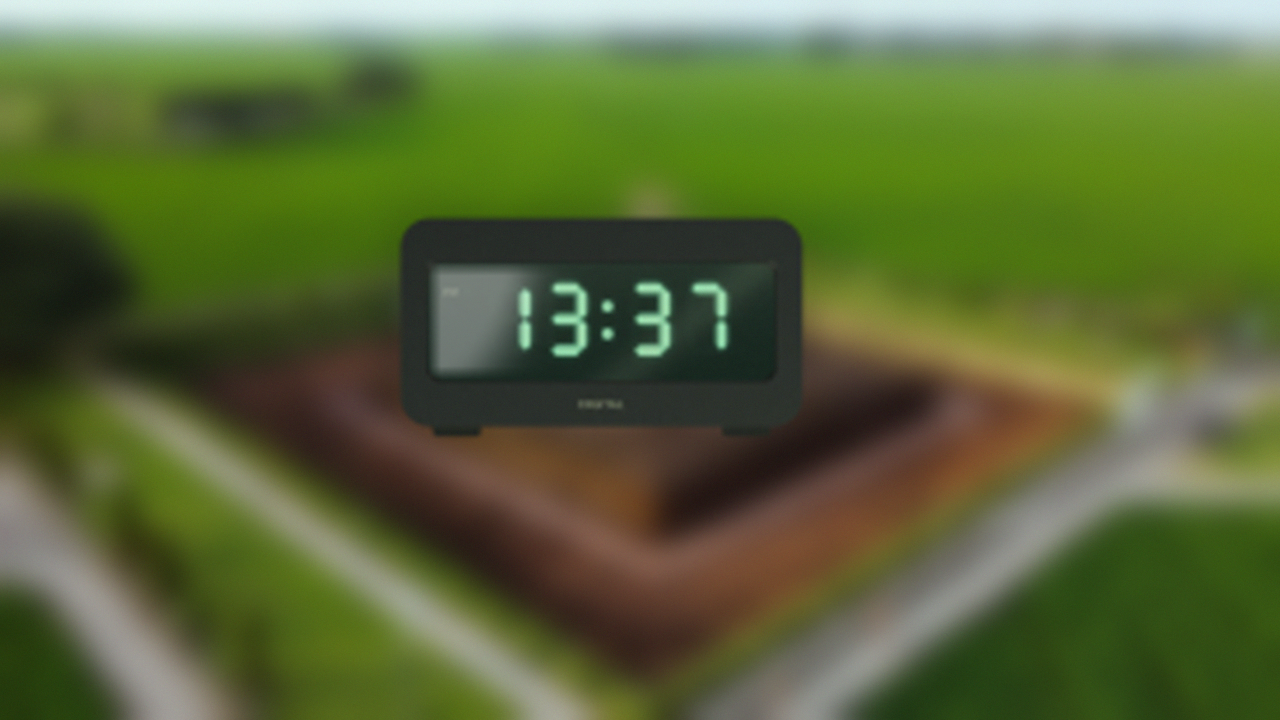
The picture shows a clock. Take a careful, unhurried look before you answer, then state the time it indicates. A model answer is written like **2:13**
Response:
**13:37**
